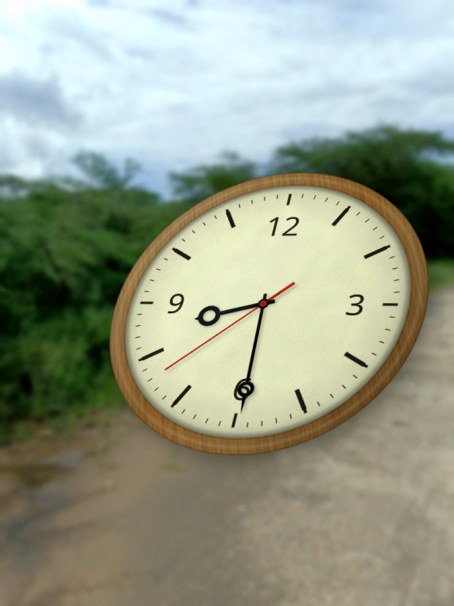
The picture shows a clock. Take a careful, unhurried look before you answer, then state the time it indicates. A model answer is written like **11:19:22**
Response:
**8:29:38**
